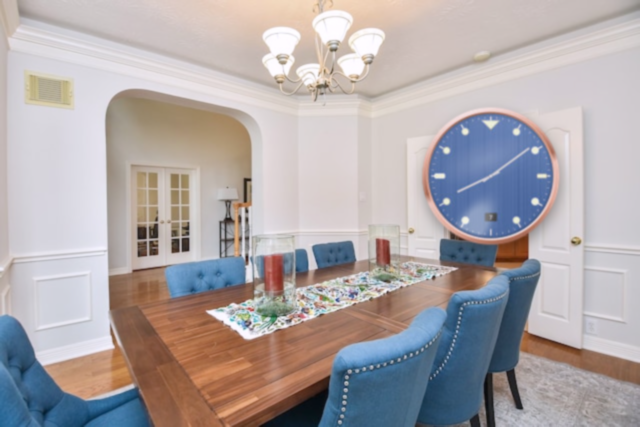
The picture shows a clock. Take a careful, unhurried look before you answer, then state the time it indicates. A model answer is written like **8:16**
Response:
**8:09**
